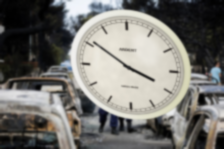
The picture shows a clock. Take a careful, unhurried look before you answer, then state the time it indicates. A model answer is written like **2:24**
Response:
**3:51**
